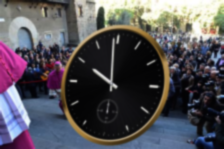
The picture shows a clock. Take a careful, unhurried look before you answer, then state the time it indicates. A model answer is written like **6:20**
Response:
**9:59**
